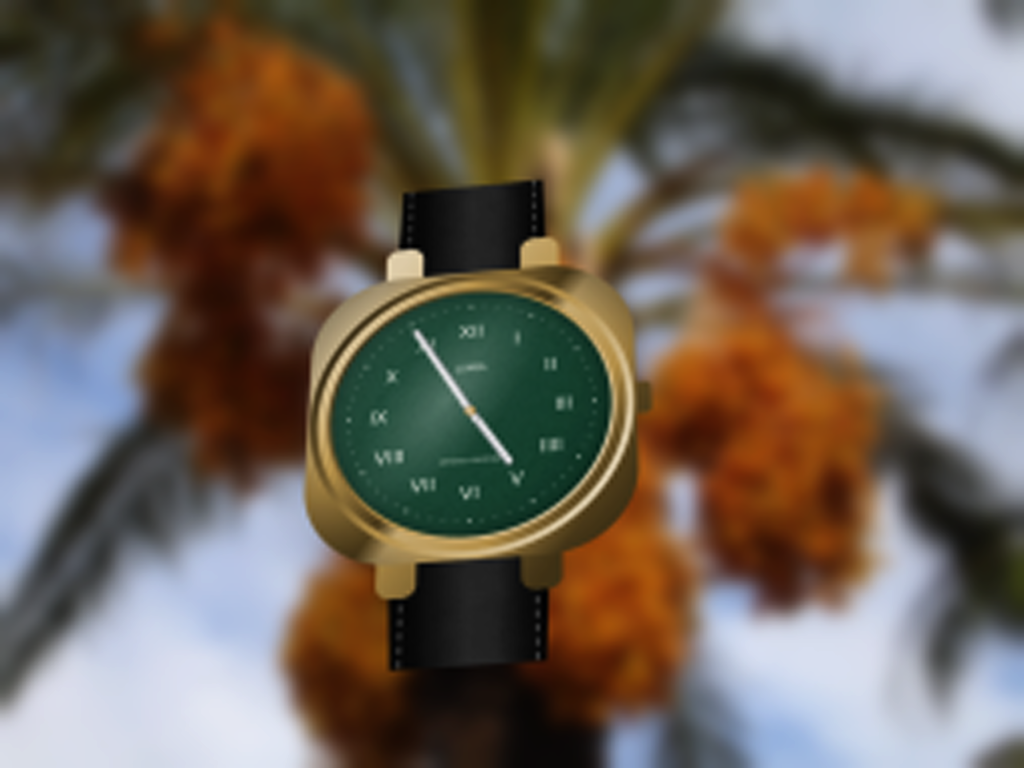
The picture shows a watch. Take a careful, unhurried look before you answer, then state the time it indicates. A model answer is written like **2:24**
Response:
**4:55**
